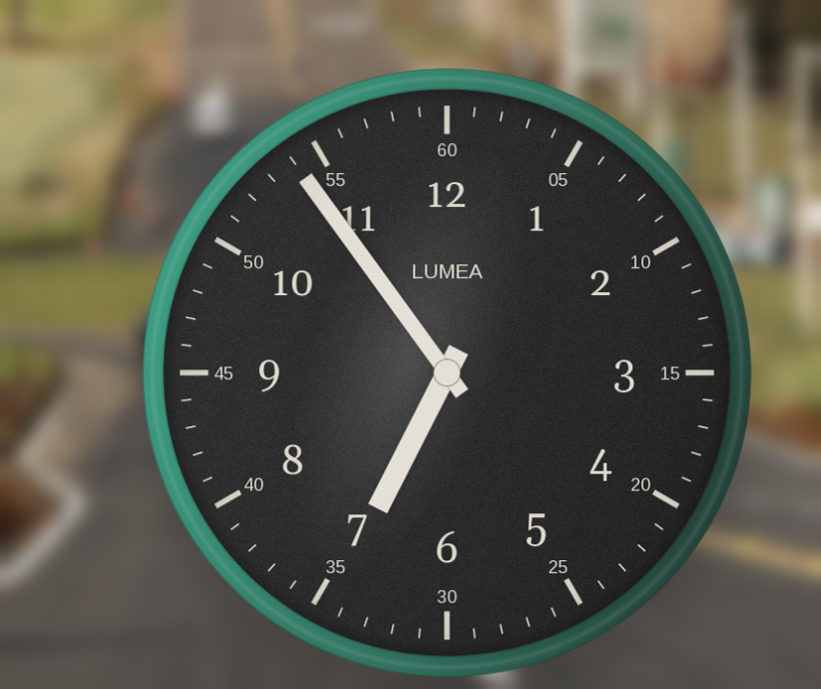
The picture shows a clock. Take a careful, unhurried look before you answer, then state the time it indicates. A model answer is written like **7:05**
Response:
**6:54**
